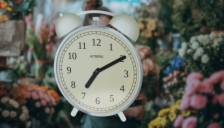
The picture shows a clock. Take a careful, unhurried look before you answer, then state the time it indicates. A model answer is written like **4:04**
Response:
**7:10**
